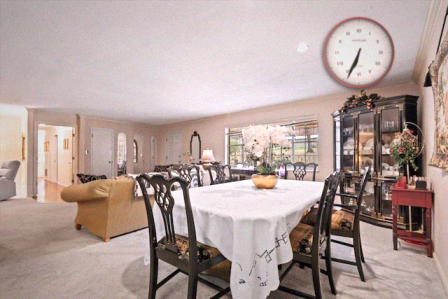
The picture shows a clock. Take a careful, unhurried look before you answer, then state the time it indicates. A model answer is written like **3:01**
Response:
**6:34**
